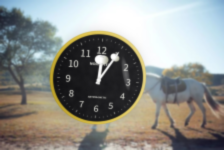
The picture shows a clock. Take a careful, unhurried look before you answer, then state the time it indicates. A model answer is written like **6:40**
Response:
**12:05**
